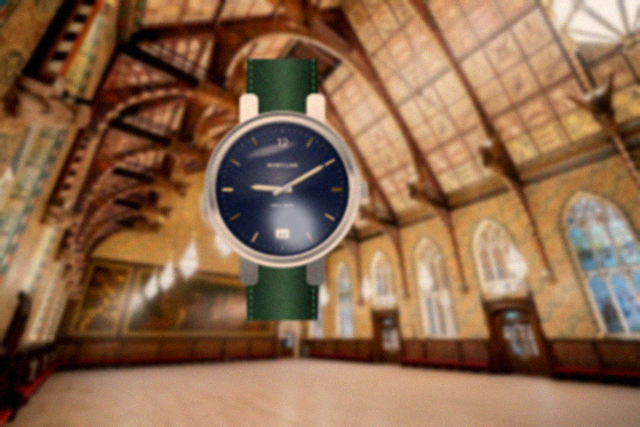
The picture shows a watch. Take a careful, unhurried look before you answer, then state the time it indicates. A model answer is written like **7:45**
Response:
**9:10**
